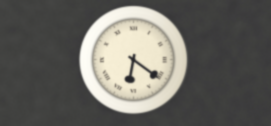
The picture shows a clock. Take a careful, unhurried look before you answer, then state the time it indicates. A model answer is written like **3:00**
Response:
**6:21**
